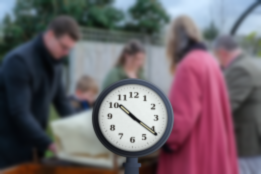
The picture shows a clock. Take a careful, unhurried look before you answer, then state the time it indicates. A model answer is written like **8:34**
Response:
**10:21**
